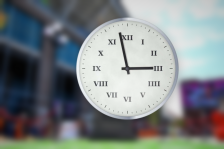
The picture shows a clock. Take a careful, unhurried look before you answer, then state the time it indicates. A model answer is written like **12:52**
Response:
**2:58**
